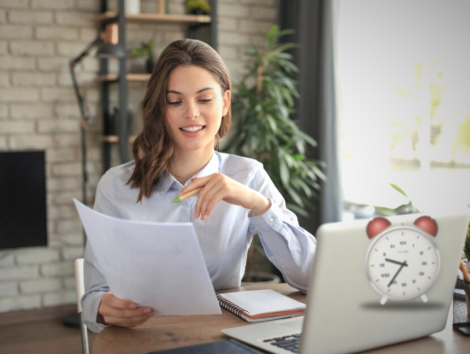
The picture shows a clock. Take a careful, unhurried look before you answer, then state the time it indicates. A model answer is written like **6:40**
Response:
**9:36**
